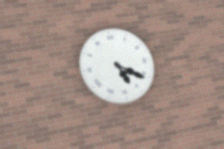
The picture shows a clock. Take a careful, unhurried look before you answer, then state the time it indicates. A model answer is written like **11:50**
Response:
**5:21**
